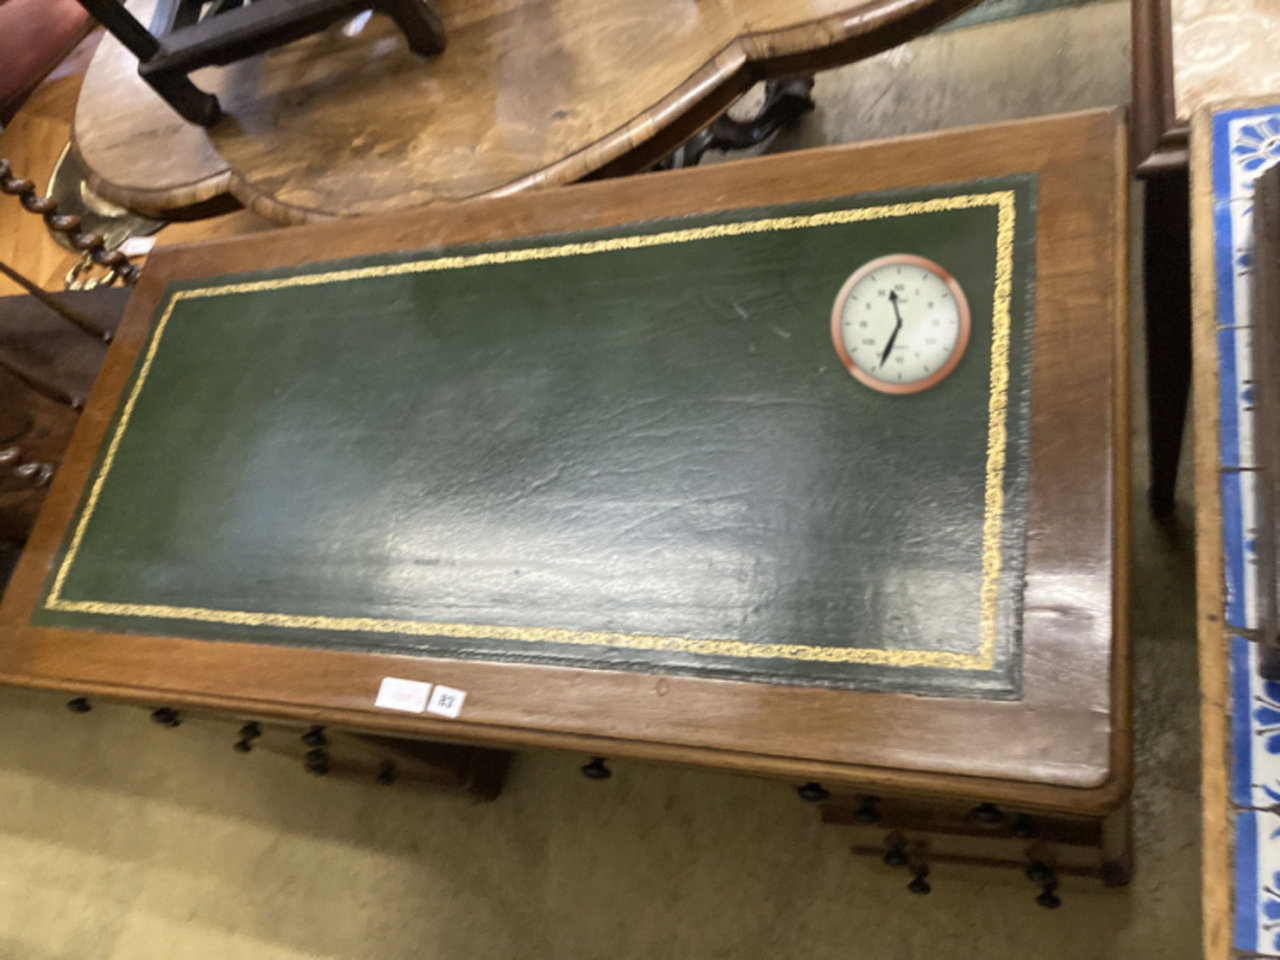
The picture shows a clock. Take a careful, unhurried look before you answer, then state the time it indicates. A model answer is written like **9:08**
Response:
**11:34**
